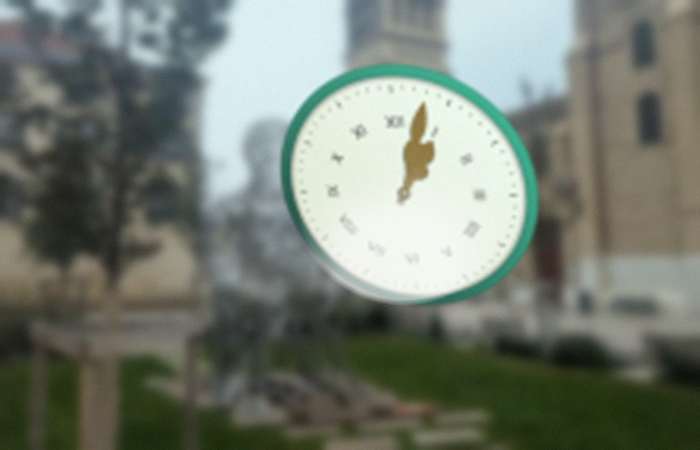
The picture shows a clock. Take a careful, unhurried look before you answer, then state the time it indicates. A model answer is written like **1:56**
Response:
**1:03**
